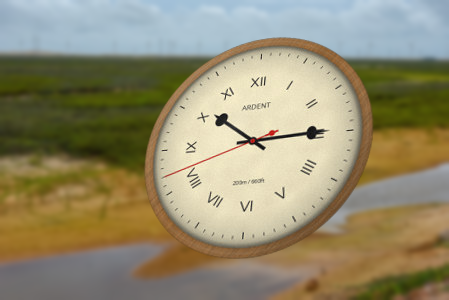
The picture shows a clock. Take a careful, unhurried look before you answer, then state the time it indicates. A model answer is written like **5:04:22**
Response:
**10:14:42**
